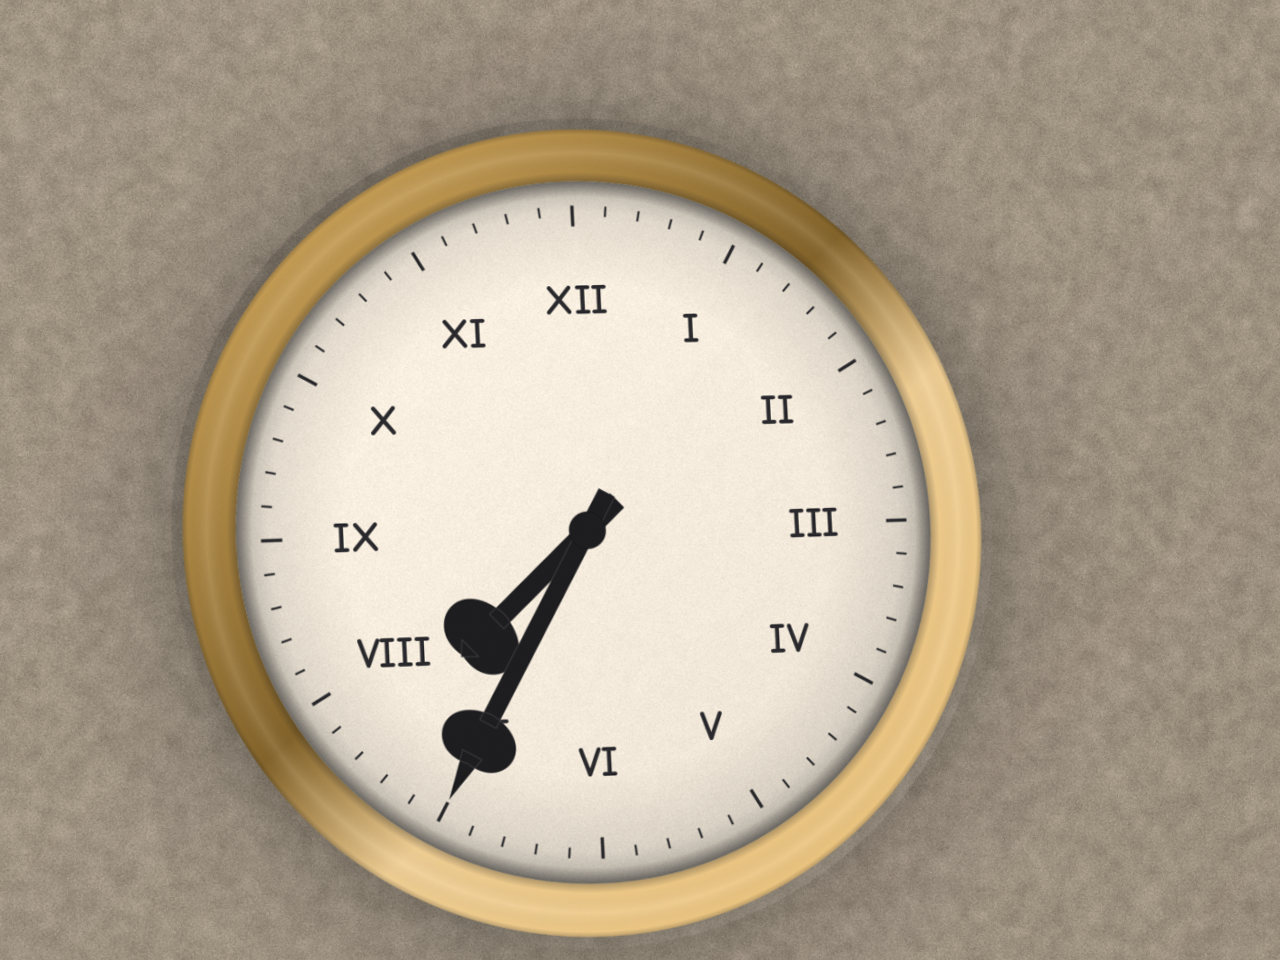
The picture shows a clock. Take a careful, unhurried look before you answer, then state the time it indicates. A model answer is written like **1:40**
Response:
**7:35**
